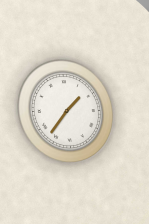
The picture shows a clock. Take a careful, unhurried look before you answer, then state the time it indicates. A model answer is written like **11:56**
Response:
**1:37**
